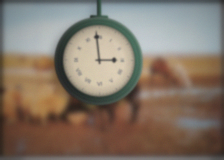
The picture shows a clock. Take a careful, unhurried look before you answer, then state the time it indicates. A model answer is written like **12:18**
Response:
**2:59**
